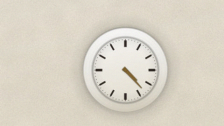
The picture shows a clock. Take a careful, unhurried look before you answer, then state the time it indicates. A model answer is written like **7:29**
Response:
**4:23**
